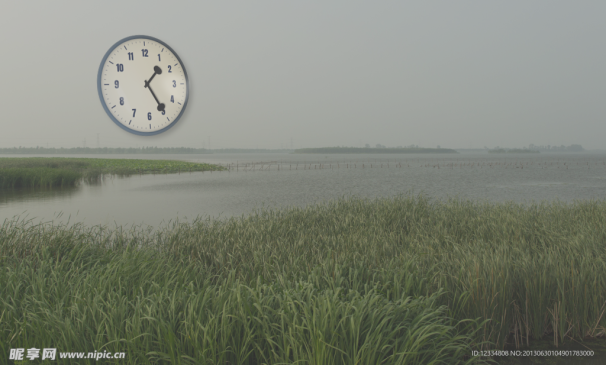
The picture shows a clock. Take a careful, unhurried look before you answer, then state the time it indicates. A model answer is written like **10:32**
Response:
**1:25**
